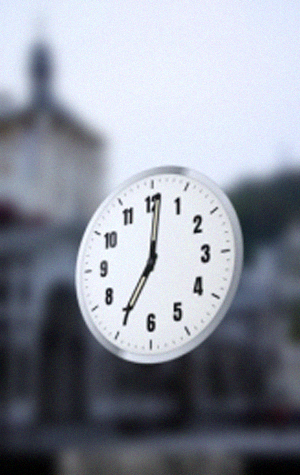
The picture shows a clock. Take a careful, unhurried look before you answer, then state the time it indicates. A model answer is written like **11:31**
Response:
**7:01**
